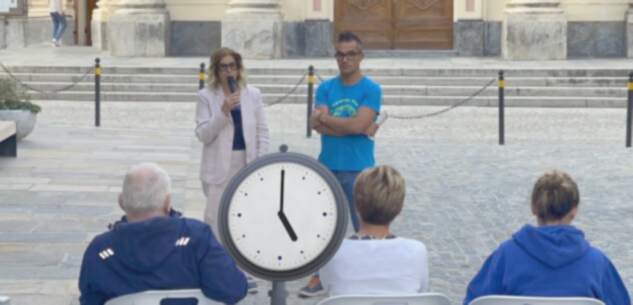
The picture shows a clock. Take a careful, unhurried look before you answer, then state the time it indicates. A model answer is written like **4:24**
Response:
**5:00**
